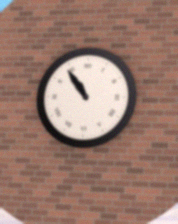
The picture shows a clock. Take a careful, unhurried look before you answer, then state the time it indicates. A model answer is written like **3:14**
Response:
**10:54**
